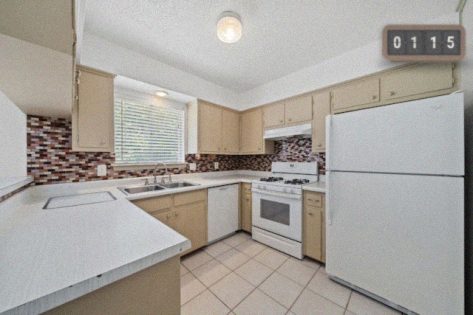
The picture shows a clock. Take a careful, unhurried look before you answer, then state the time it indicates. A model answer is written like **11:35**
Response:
**1:15**
